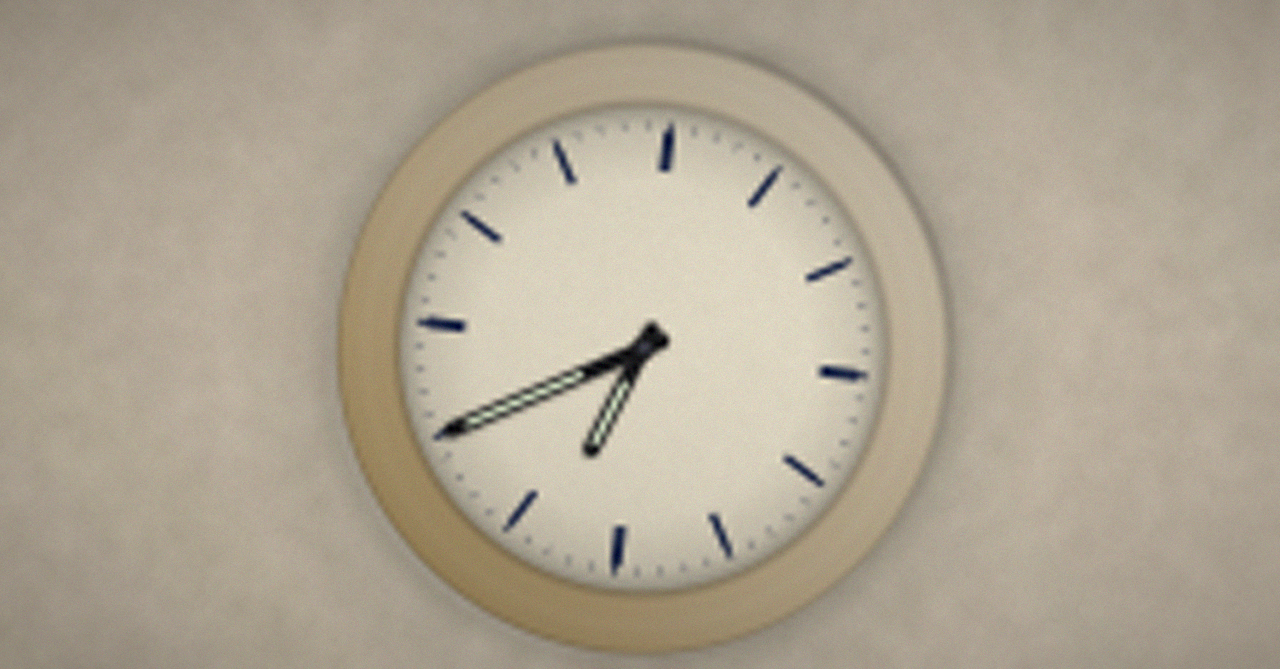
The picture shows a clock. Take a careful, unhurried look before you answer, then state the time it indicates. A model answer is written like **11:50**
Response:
**6:40**
